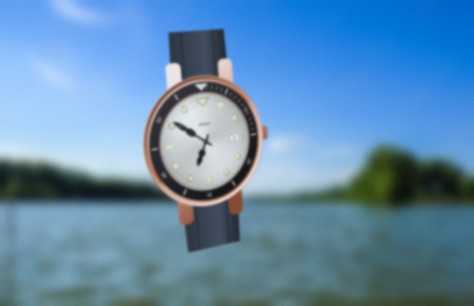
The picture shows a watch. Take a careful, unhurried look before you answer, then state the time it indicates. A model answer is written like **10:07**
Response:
**6:51**
